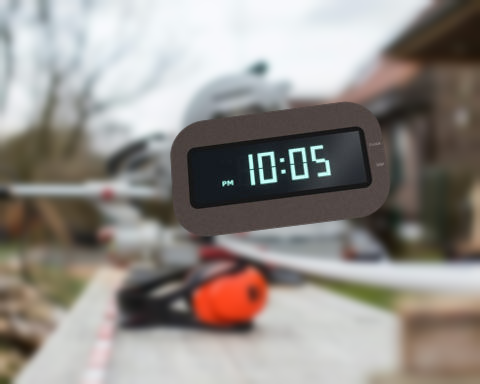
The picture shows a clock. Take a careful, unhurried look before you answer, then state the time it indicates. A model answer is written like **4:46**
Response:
**10:05**
